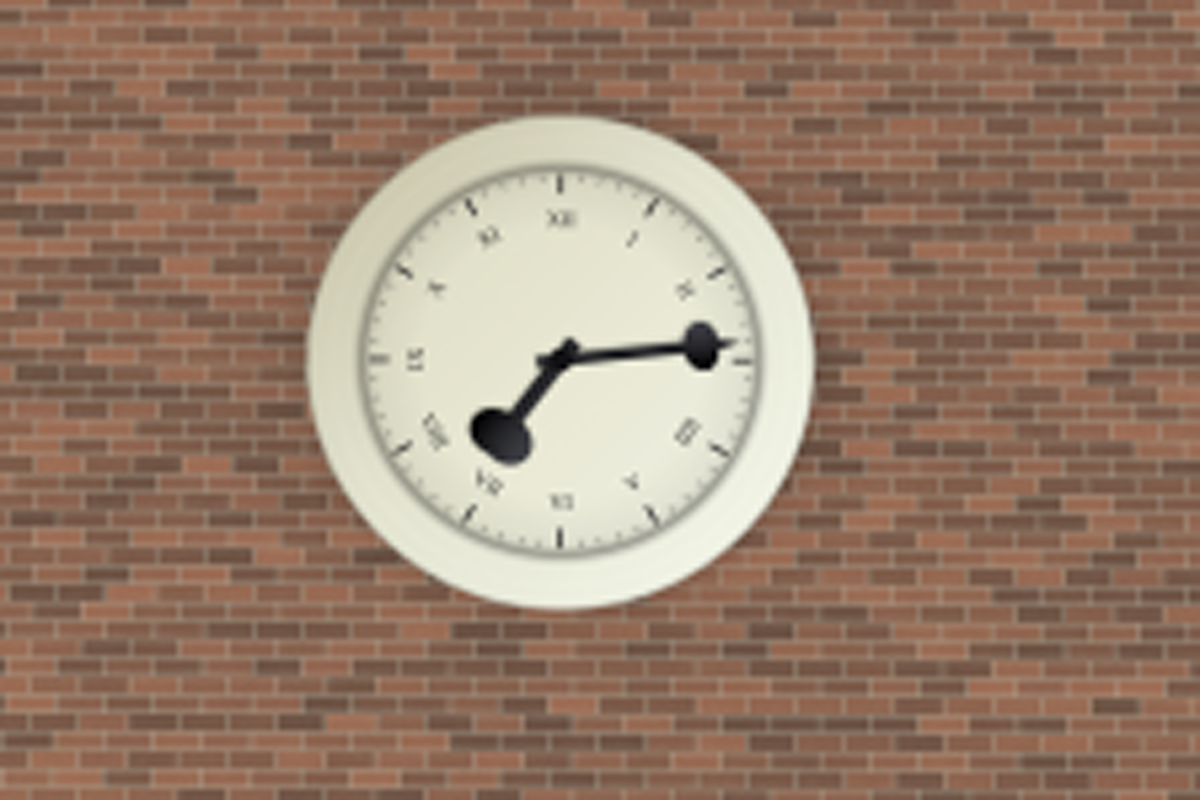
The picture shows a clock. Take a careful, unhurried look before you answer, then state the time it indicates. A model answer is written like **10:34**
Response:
**7:14**
